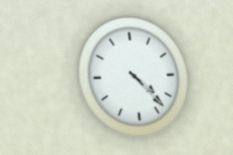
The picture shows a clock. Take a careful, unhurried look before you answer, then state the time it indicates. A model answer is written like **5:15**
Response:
**4:23**
